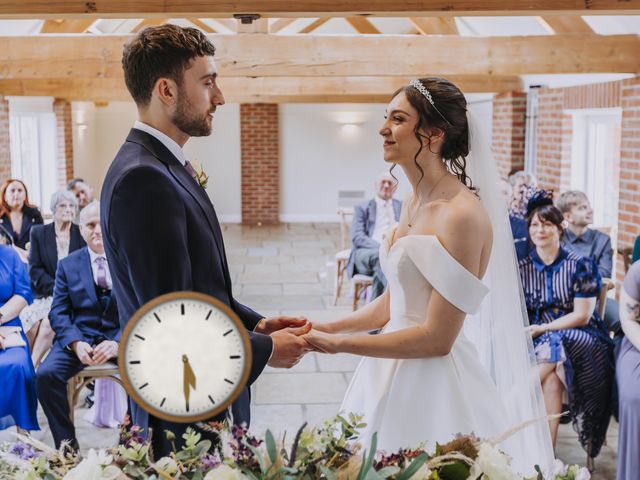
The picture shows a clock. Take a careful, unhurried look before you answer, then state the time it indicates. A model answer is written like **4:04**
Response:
**5:30**
